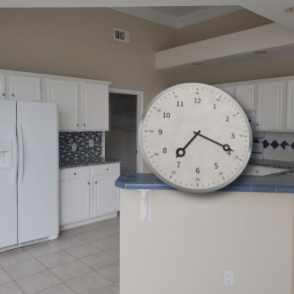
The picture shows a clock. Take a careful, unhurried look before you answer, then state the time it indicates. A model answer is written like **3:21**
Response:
**7:19**
